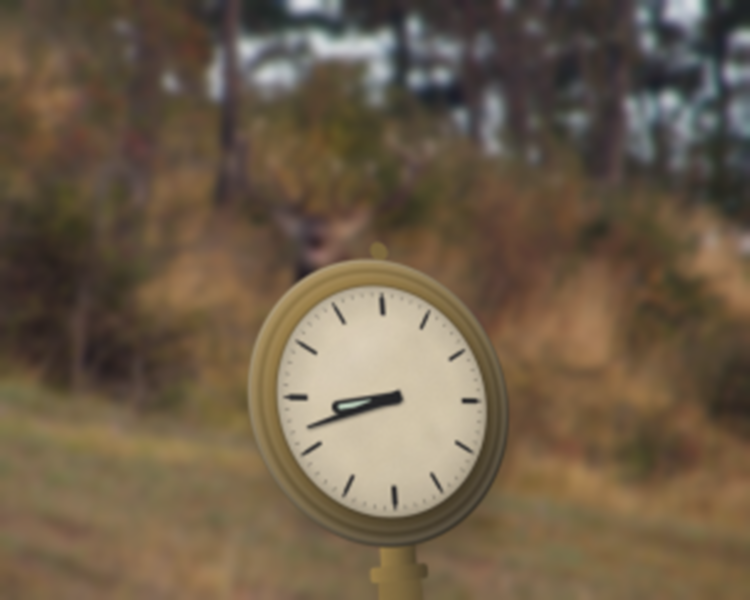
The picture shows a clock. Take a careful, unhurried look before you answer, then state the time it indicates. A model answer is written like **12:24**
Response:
**8:42**
